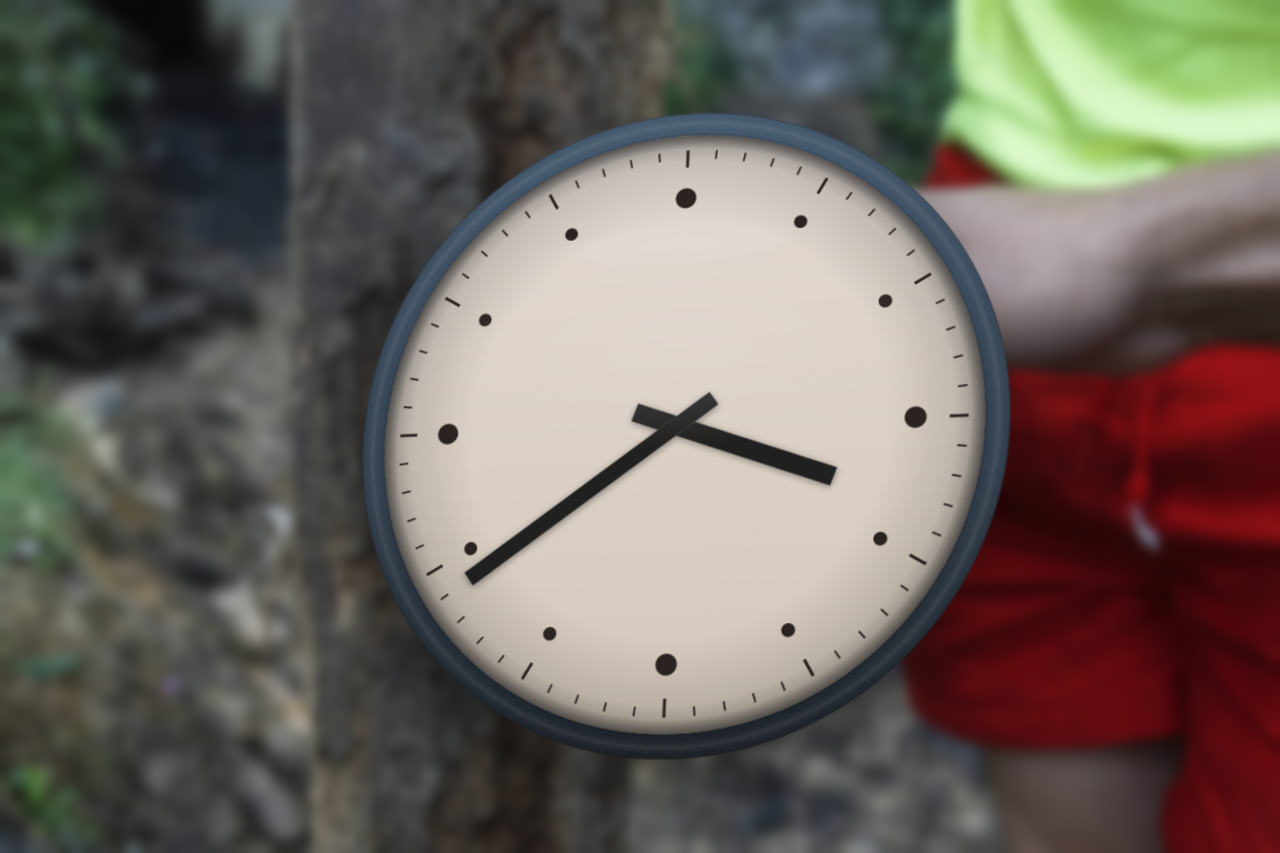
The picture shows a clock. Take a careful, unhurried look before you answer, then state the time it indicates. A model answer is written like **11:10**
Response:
**3:39**
